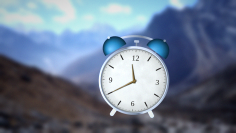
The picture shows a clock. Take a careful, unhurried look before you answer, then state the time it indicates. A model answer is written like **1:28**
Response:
**11:40**
